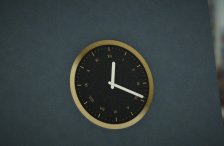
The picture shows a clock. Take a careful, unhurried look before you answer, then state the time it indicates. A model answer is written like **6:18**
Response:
**12:19**
